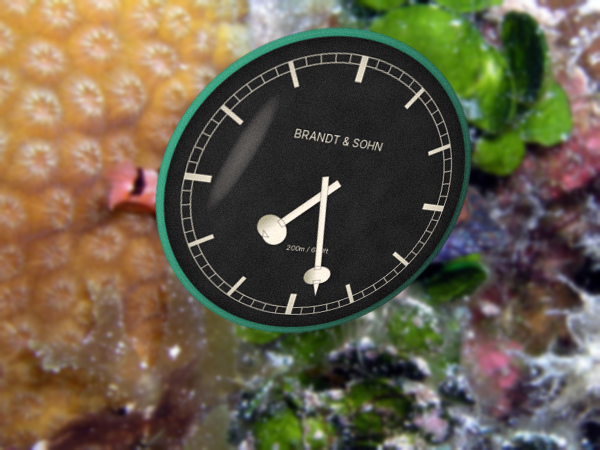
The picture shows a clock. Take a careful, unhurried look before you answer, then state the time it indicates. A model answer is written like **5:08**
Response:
**7:28**
